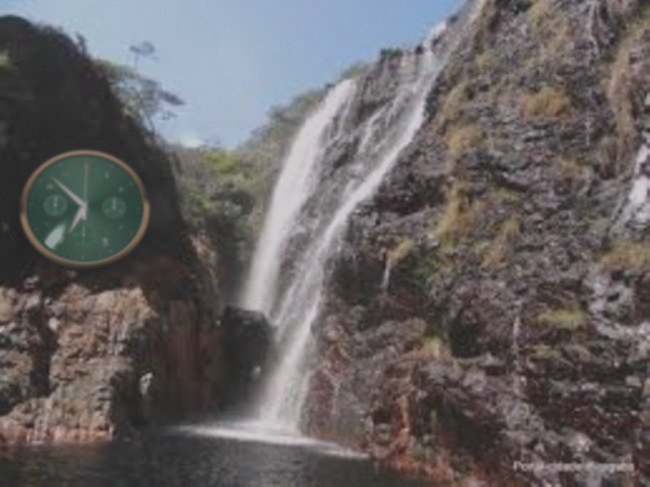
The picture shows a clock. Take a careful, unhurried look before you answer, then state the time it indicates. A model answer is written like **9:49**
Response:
**6:52**
